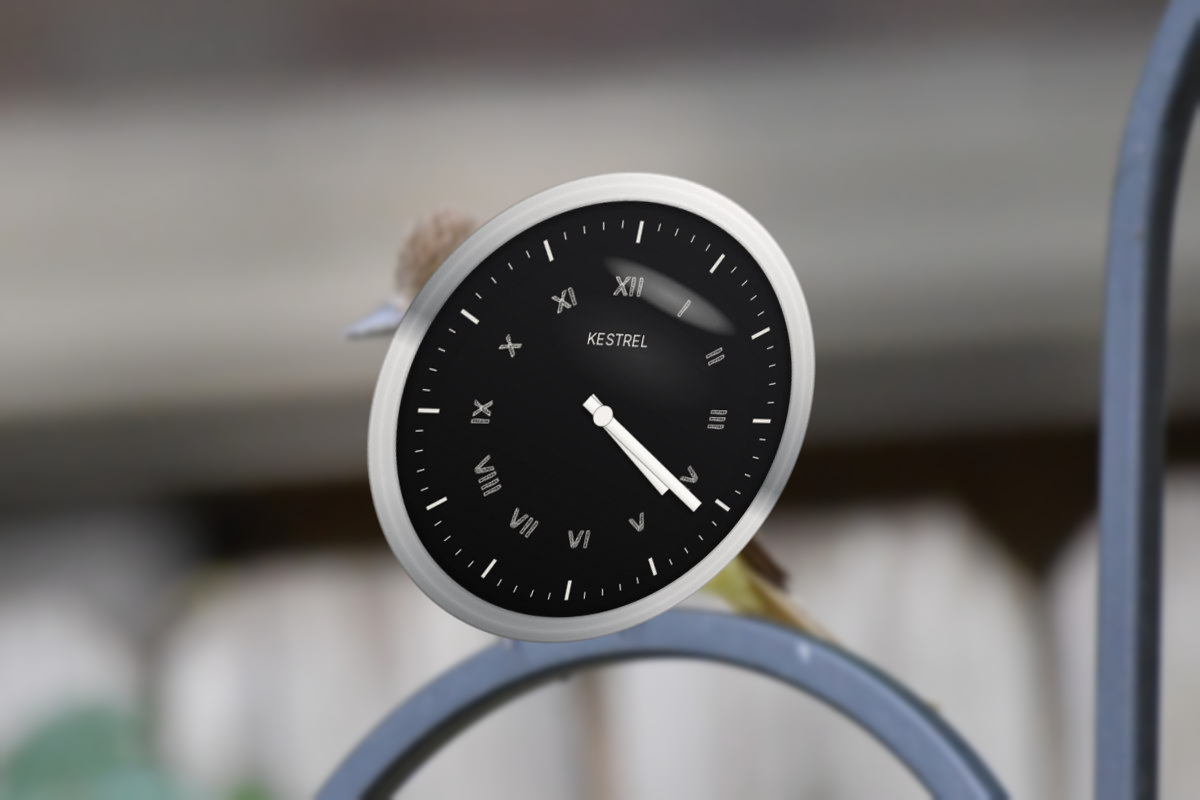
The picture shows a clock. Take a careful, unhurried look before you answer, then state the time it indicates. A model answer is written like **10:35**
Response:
**4:21**
